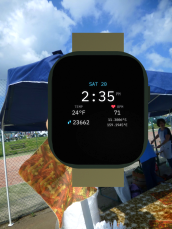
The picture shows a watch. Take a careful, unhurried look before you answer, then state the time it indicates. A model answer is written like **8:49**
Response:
**2:35**
